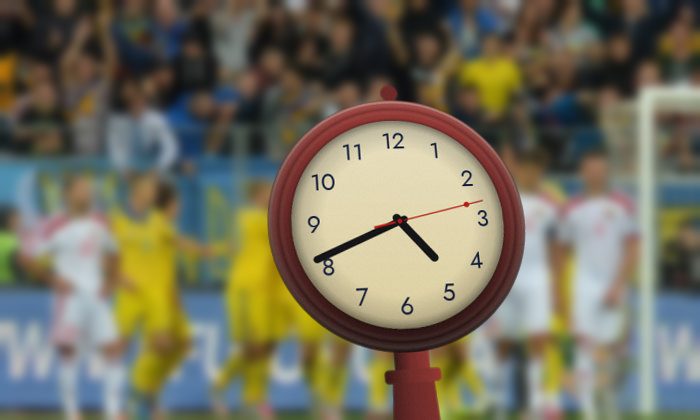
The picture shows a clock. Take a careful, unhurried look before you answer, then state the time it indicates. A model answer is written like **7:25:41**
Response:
**4:41:13**
